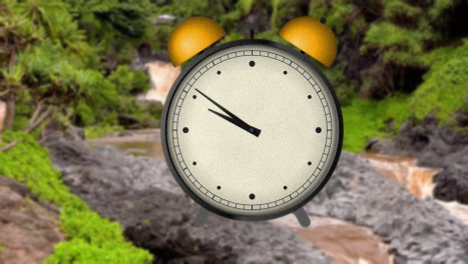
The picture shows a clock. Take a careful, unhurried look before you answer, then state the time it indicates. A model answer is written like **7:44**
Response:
**9:51**
